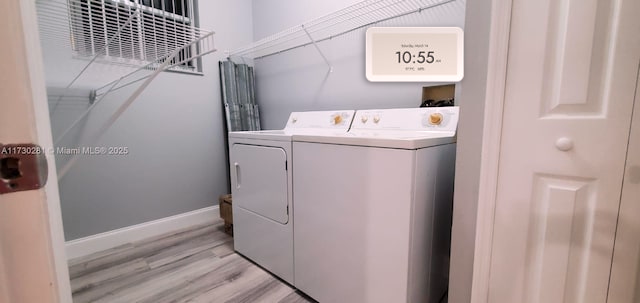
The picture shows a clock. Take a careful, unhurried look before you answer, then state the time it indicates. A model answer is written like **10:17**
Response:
**10:55**
